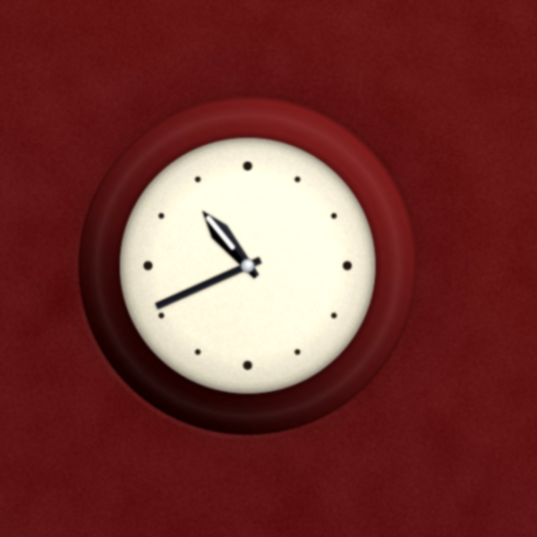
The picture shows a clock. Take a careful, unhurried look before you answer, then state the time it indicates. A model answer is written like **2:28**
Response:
**10:41**
